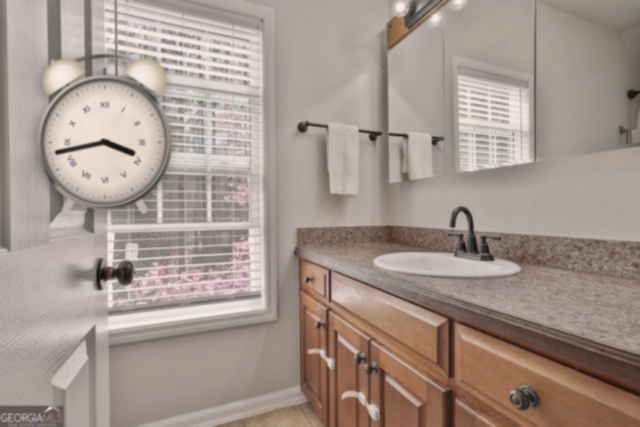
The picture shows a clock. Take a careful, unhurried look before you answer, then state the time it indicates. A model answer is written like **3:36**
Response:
**3:43**
